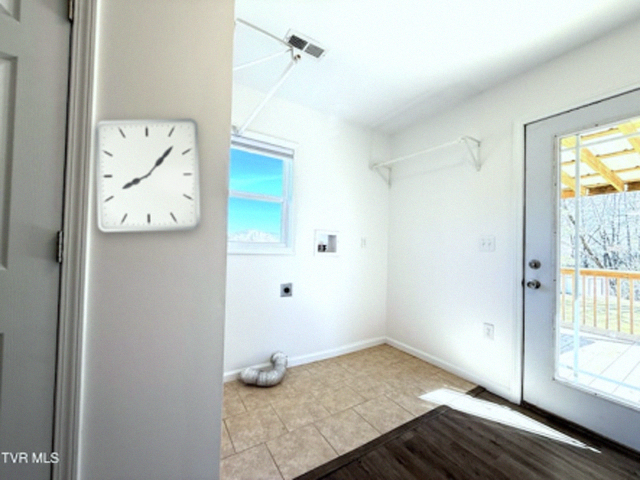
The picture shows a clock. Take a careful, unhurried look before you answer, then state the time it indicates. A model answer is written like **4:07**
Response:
**8:07**
